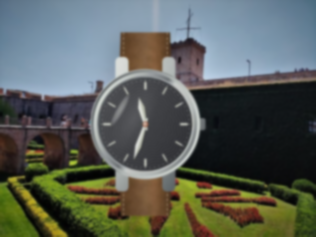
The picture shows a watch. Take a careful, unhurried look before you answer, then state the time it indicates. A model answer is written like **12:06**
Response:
**11:33**
